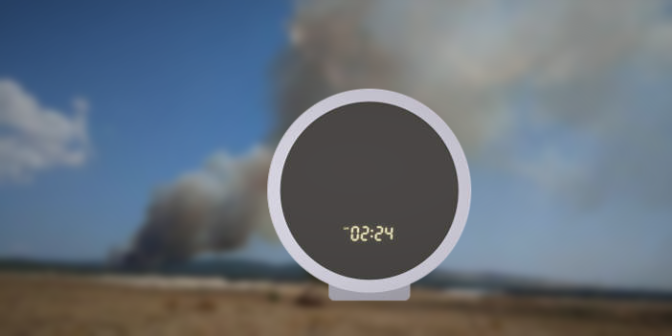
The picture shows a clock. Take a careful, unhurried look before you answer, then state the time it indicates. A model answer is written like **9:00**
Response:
**2:24**
